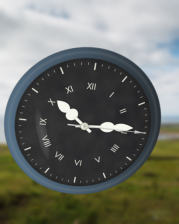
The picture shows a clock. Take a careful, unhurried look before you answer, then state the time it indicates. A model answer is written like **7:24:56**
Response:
**10:14:15**
